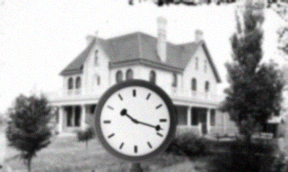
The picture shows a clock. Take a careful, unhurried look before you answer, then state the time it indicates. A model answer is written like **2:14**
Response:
**10:18**
